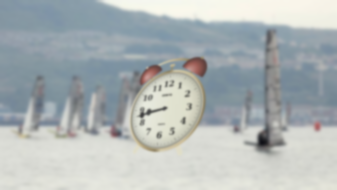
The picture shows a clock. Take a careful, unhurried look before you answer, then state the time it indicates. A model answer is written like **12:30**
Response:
**8:43**
